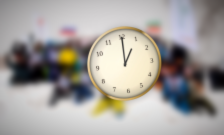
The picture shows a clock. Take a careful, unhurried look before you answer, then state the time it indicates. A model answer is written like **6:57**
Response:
**1:00**
